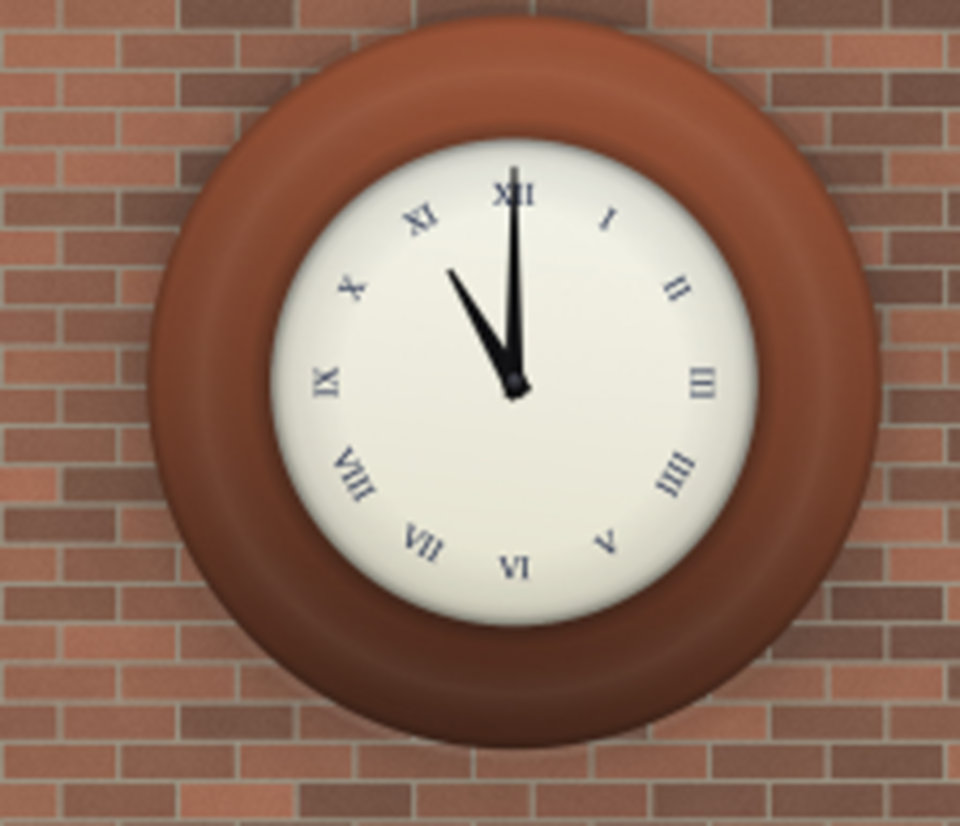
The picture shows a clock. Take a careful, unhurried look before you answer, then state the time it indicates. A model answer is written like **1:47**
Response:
**11:00**
